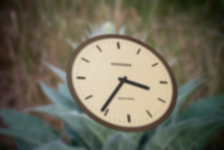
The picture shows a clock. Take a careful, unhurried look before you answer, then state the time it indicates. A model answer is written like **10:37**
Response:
**3:36**
